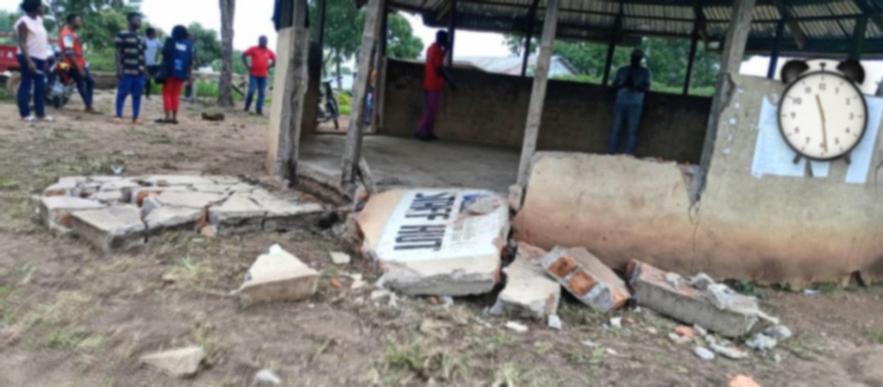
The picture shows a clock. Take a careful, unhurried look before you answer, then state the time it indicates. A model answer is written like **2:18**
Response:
**11:29**
